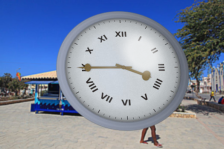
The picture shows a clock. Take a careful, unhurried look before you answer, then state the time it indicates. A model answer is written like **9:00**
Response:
**3:45**
